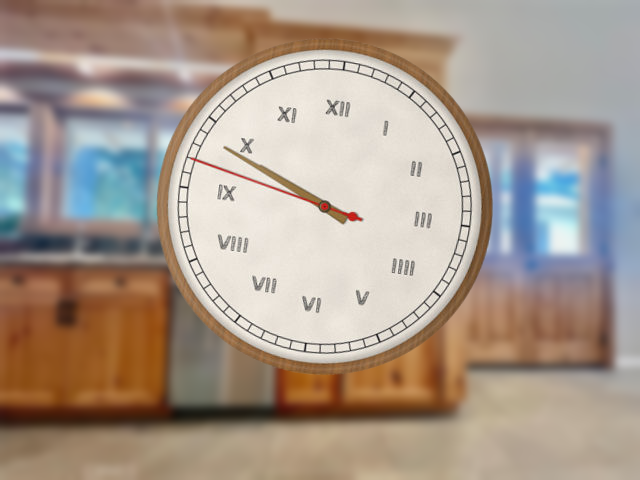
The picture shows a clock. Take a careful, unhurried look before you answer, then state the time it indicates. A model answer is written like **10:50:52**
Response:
**9:48:47**
